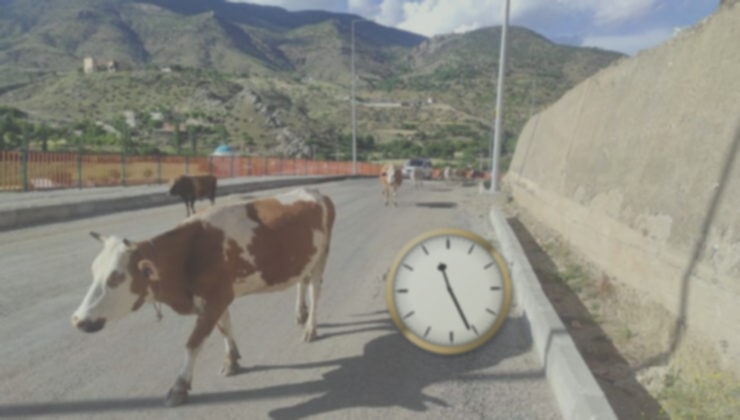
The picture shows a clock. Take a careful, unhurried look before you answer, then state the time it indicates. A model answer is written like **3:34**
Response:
**11:26**
